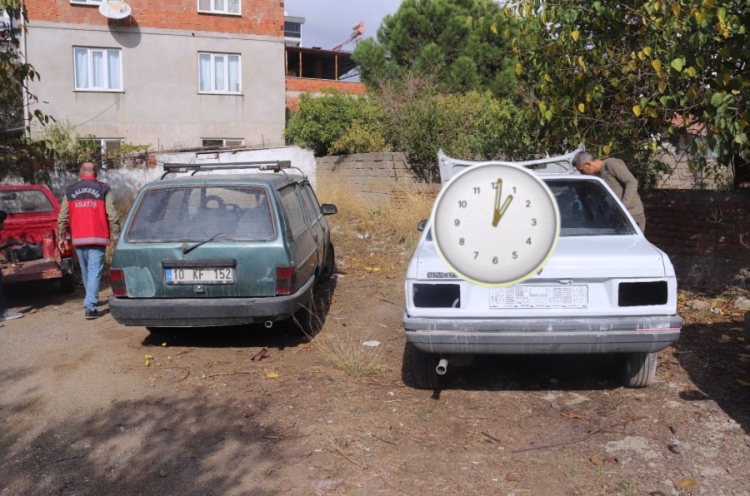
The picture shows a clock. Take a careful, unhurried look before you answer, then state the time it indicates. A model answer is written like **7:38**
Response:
**1:01**
